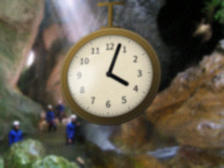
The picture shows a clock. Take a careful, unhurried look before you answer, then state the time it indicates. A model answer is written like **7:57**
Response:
**4:03**
